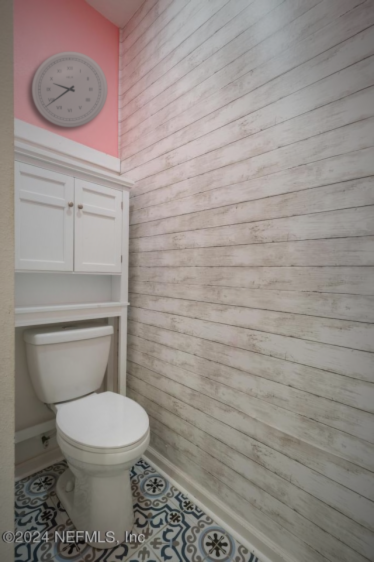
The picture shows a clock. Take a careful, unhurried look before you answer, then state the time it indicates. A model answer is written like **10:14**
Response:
**9:39**
